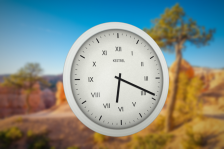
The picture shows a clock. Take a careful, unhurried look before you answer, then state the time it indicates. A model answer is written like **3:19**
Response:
**6:19**
